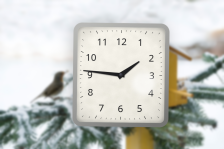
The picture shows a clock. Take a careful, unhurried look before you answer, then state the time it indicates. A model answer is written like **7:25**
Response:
**1:46**
